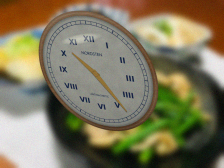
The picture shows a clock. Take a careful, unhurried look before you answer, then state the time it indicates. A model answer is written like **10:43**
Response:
**10:24**
